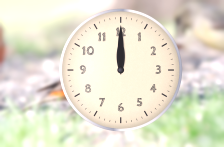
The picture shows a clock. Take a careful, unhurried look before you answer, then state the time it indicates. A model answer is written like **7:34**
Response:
**12:00**
